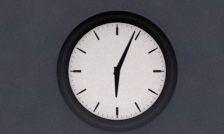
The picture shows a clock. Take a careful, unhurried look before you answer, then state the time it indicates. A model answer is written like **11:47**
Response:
**6:04**
